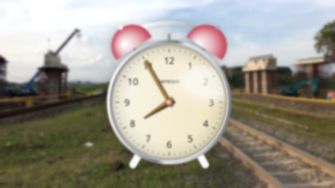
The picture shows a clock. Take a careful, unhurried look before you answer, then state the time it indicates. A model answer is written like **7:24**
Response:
**7:55**
